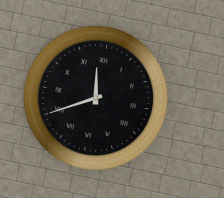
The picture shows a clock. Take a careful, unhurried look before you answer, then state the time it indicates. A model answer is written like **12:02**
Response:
**11:40**
